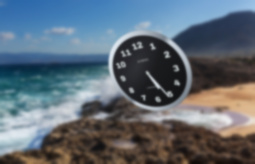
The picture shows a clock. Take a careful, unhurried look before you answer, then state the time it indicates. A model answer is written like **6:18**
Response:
**5:26**
